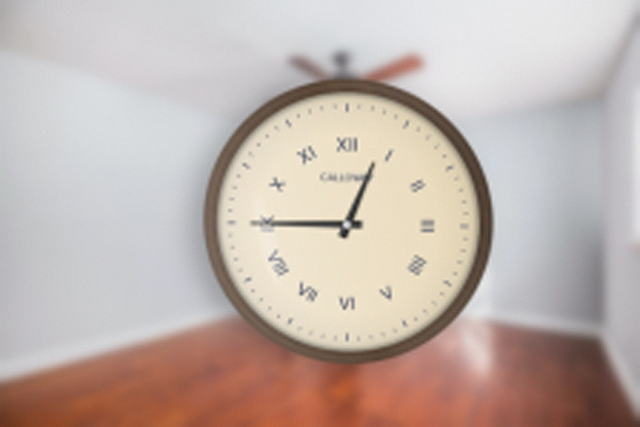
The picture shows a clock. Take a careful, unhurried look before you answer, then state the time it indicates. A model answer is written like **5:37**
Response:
**12:45**
